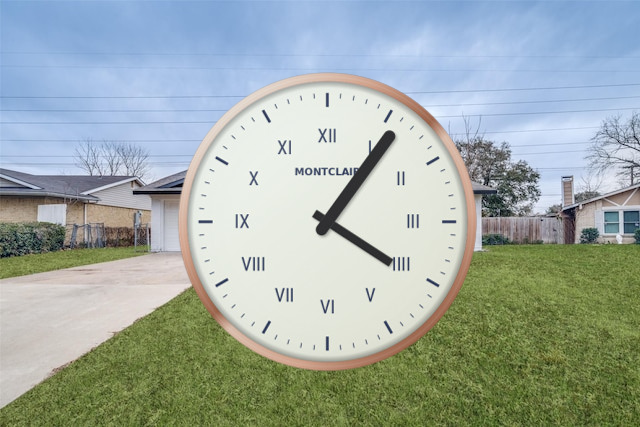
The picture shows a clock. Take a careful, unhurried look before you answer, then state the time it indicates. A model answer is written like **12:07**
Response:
**4:06**
